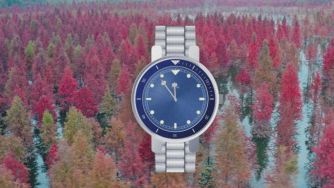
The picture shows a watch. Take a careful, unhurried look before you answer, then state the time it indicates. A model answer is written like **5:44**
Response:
**11:54**
